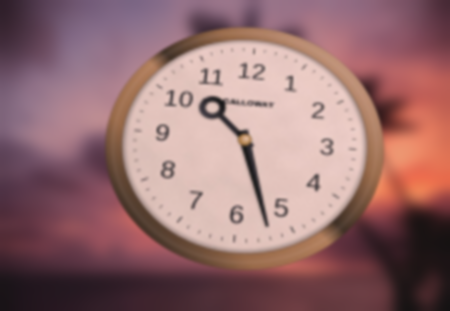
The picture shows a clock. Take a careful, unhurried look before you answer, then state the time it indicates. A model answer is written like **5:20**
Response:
**10:27**
